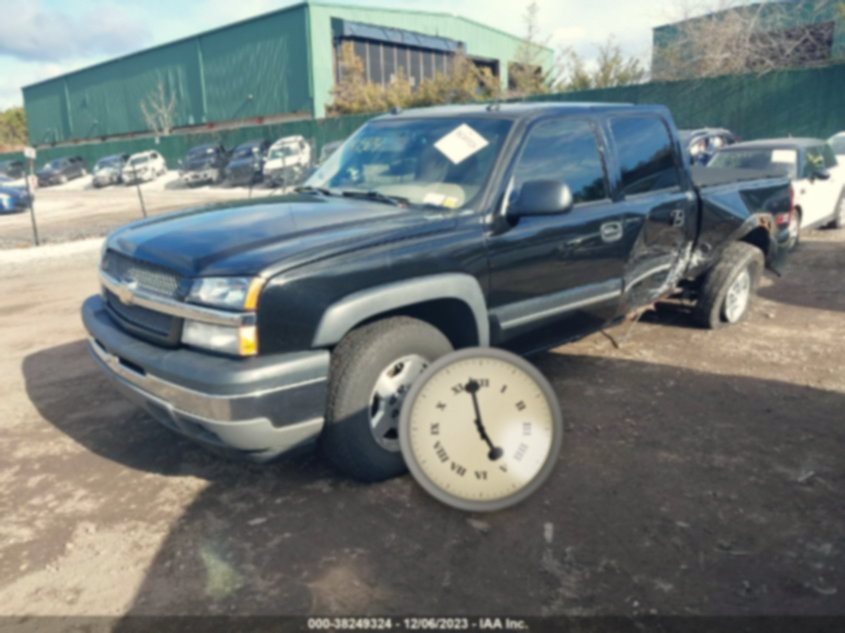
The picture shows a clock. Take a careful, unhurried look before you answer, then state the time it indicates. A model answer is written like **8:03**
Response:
**4:58**
